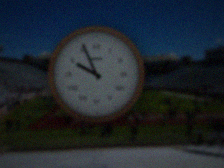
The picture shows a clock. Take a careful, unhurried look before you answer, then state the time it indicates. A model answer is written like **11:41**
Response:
**9:56**
